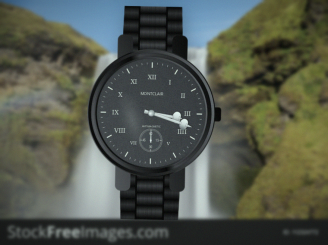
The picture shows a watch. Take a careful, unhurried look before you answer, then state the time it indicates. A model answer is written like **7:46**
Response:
**3:18**
